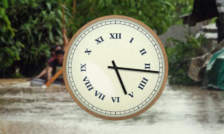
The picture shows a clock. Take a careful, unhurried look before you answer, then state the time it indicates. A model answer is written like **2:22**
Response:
**5:16**
